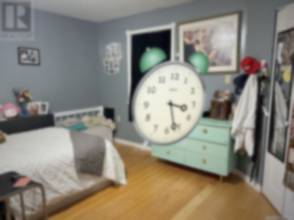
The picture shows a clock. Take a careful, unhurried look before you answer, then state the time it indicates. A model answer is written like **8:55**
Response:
**3:27**
